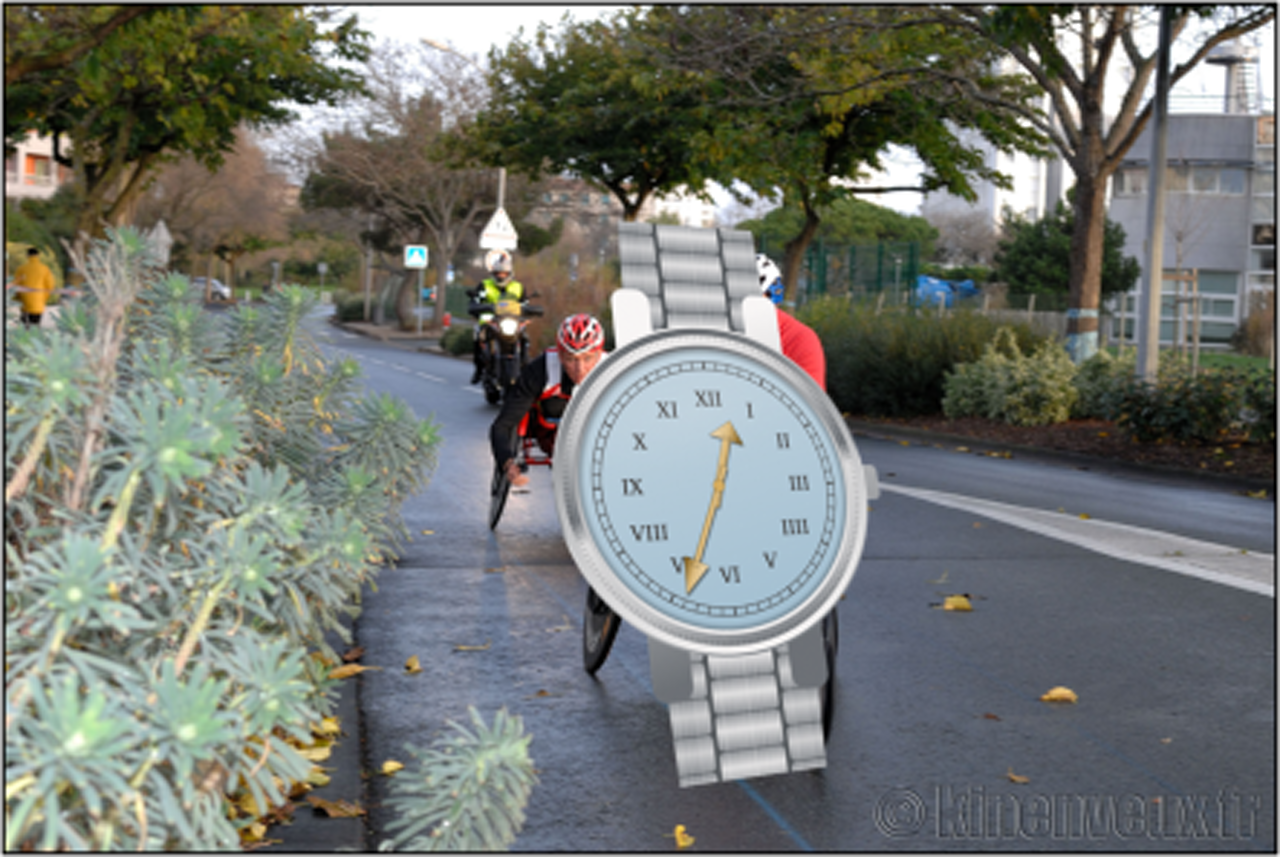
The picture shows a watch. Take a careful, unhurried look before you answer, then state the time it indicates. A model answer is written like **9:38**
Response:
**12:34**
